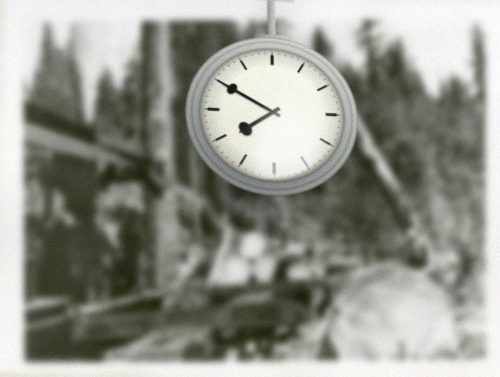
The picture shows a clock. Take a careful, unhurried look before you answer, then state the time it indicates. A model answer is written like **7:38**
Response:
**7:50**
